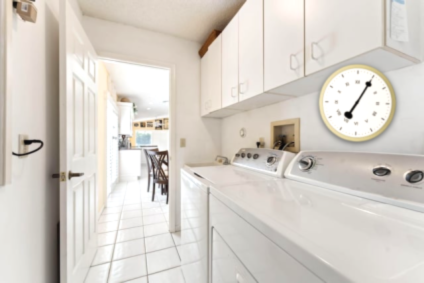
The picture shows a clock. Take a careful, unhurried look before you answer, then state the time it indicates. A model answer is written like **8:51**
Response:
**7:05**
